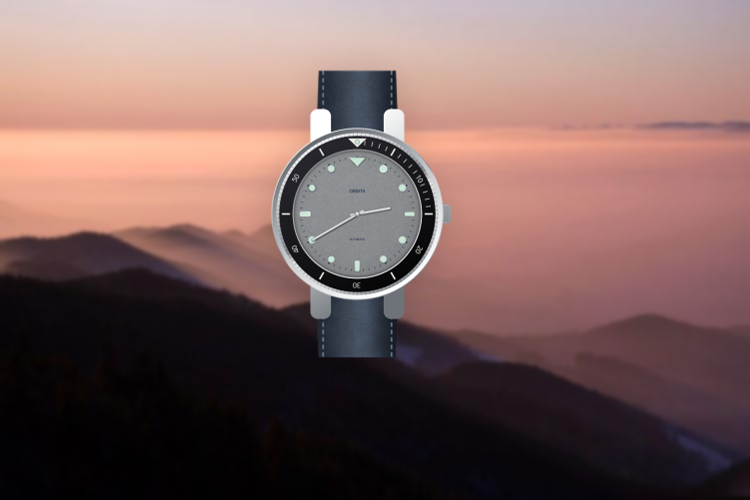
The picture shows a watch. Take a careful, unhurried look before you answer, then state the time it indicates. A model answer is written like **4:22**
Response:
**2:40**
